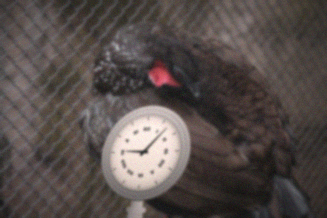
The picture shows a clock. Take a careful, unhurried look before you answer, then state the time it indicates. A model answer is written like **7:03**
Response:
**9:07**
